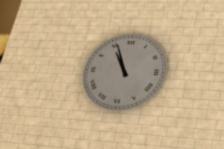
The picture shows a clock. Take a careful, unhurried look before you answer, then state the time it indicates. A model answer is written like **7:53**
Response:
**10:56**
